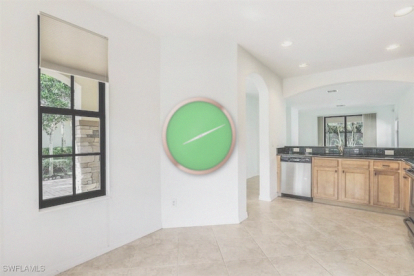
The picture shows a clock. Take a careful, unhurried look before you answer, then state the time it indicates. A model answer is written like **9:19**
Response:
**8:11**
